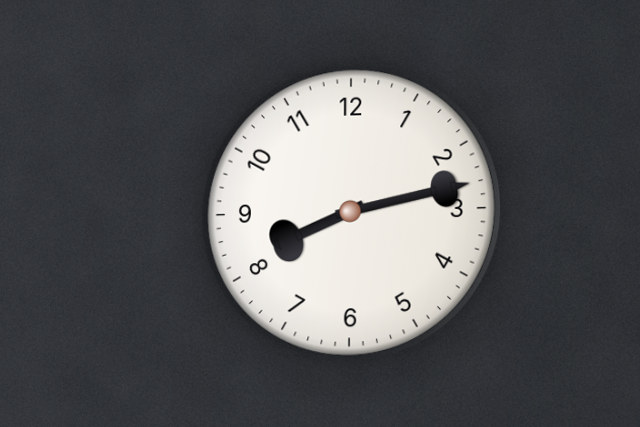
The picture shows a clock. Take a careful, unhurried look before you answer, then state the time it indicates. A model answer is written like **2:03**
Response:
**8:13**
